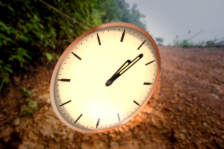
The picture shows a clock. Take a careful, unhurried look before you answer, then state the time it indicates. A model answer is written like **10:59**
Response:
**1:07**
